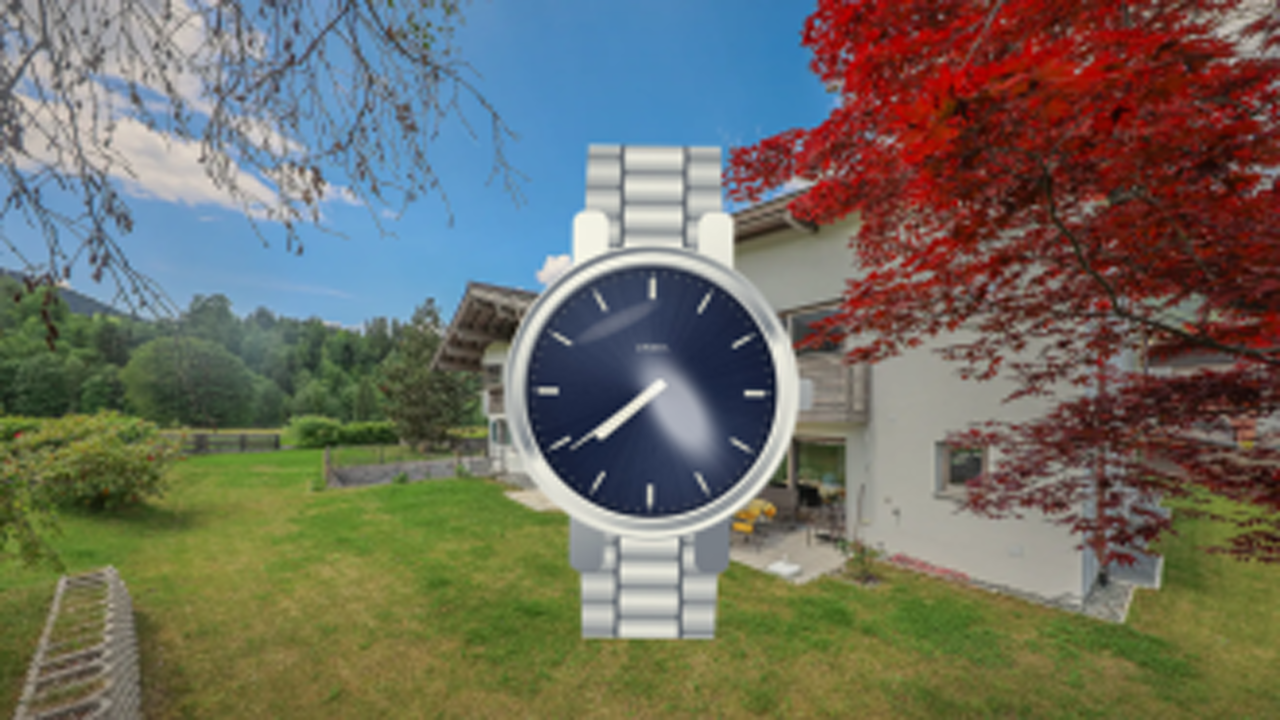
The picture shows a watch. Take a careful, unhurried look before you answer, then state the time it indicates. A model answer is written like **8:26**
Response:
**7:39**
